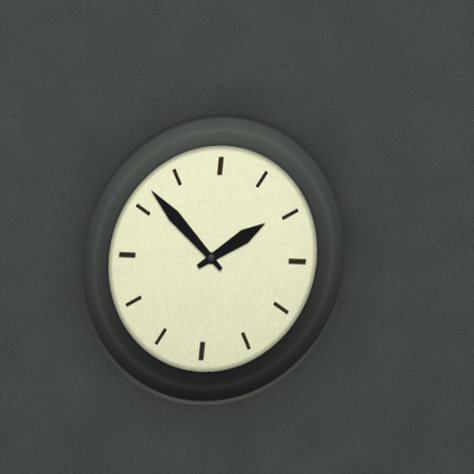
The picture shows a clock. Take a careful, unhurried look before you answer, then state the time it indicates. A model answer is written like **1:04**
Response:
**1:52**
